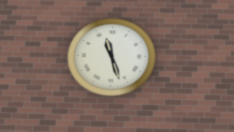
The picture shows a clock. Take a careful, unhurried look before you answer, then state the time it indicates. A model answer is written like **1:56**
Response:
**11:27**
